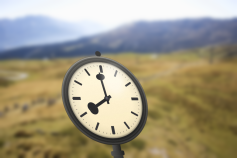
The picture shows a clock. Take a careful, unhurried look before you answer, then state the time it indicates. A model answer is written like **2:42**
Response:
**7:59**
